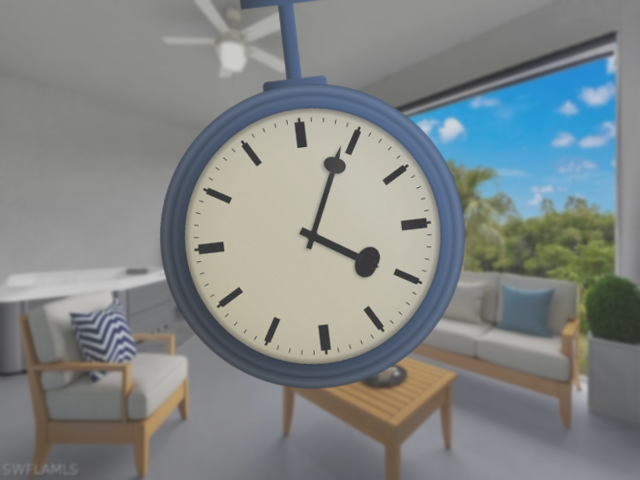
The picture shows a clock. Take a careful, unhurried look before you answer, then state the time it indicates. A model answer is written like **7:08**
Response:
**4:04**
